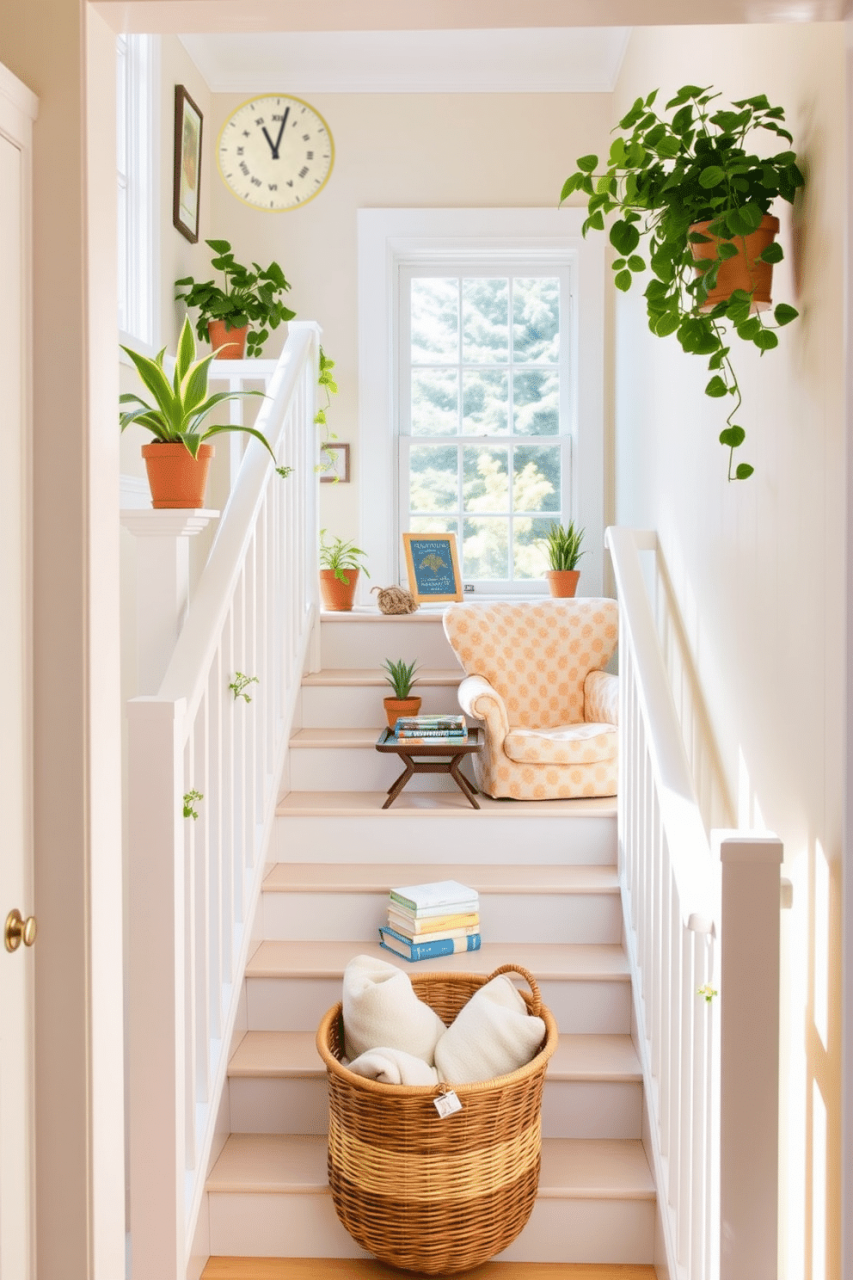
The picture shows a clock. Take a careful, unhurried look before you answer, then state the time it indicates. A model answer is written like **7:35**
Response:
**11:02**
